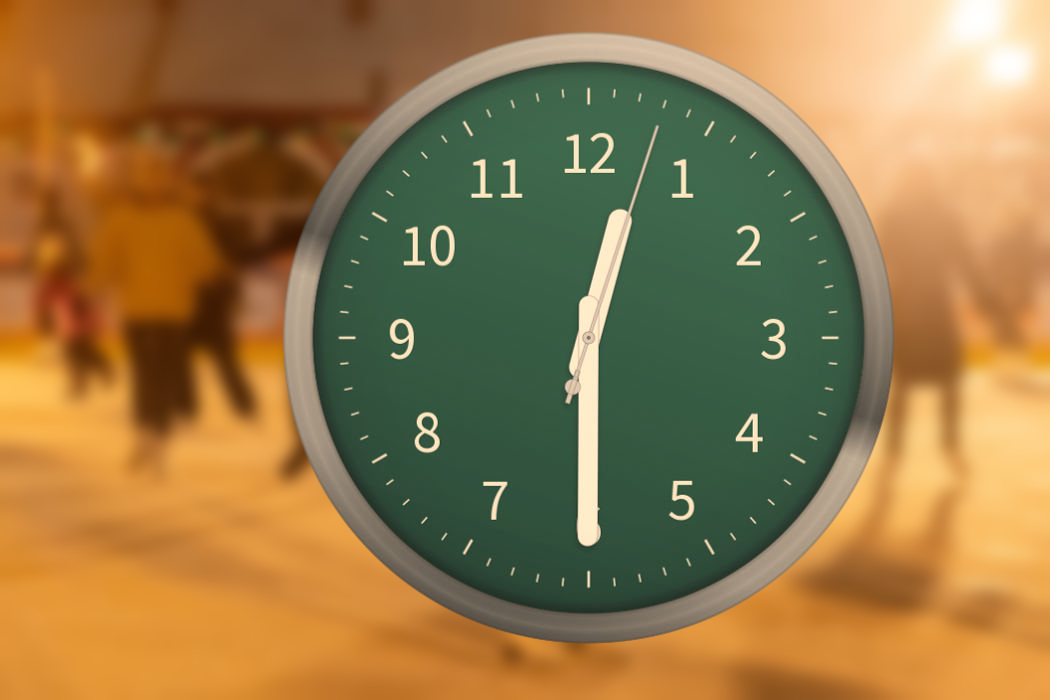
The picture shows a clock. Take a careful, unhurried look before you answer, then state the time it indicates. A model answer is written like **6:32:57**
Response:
**12:30:03**
